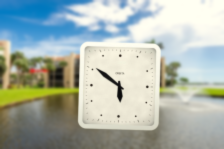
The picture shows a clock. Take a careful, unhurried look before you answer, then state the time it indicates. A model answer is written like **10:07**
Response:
**5:51**
